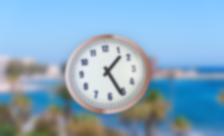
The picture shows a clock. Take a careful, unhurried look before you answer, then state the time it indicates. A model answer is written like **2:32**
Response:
**1:26**
